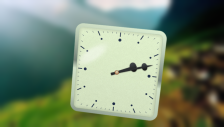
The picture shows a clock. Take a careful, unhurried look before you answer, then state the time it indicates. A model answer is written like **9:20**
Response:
**2:12**
